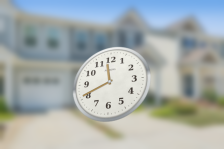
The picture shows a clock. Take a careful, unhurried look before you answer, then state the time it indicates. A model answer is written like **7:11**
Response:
**11:41**
